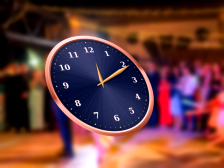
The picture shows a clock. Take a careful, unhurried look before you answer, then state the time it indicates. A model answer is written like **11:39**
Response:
**12:11**
